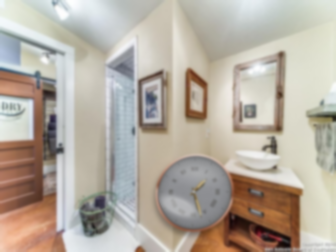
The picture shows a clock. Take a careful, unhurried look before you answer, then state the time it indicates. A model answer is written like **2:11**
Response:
**1:27**
